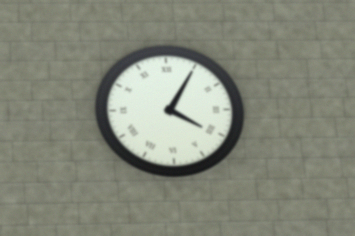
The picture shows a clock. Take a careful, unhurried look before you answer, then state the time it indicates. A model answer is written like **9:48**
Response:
**4:05**
